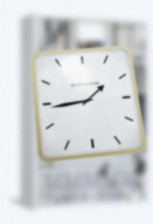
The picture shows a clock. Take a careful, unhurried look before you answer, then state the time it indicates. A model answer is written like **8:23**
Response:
**1:44**
